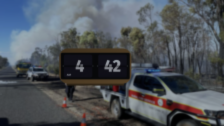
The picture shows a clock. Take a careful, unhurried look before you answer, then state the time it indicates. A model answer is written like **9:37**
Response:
**4:42**
